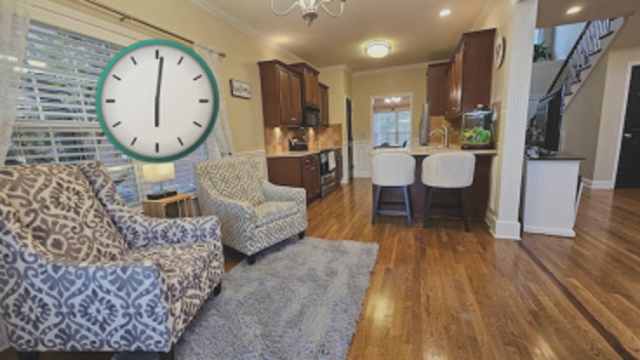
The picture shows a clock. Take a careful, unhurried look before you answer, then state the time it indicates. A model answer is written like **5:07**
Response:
**6:01**
